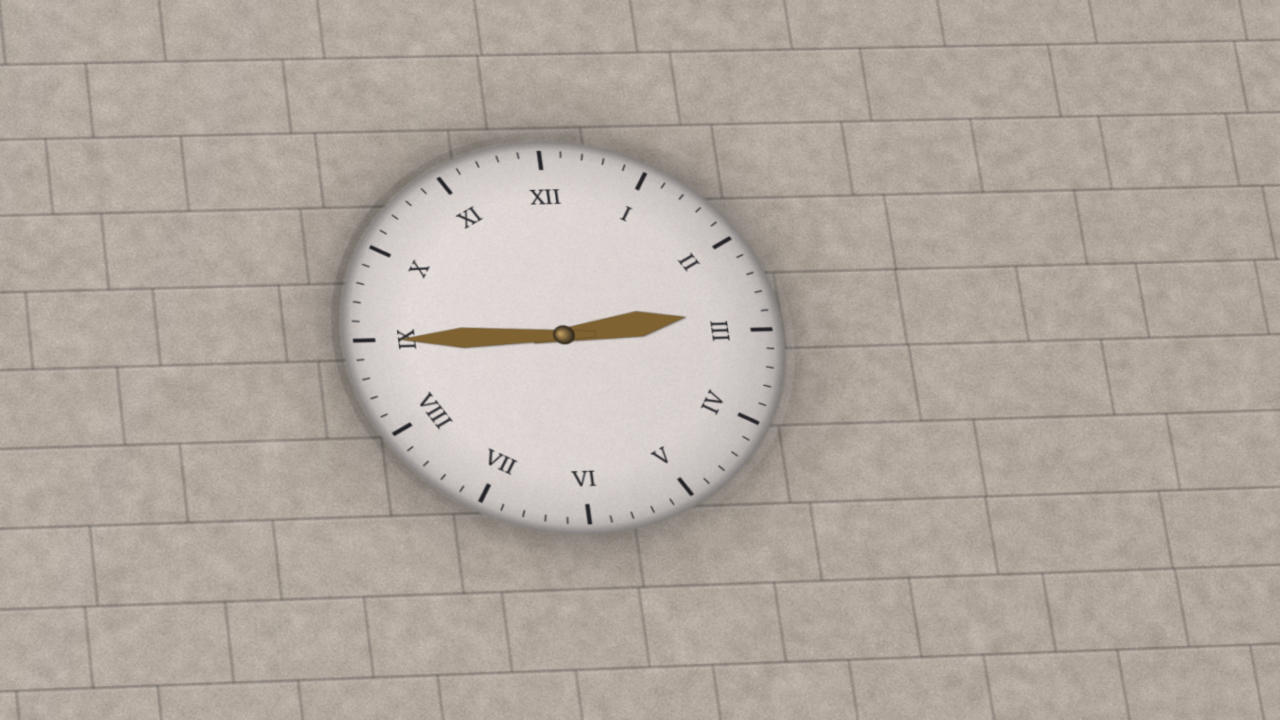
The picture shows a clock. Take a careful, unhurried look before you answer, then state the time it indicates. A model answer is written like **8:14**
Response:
**2:45**
